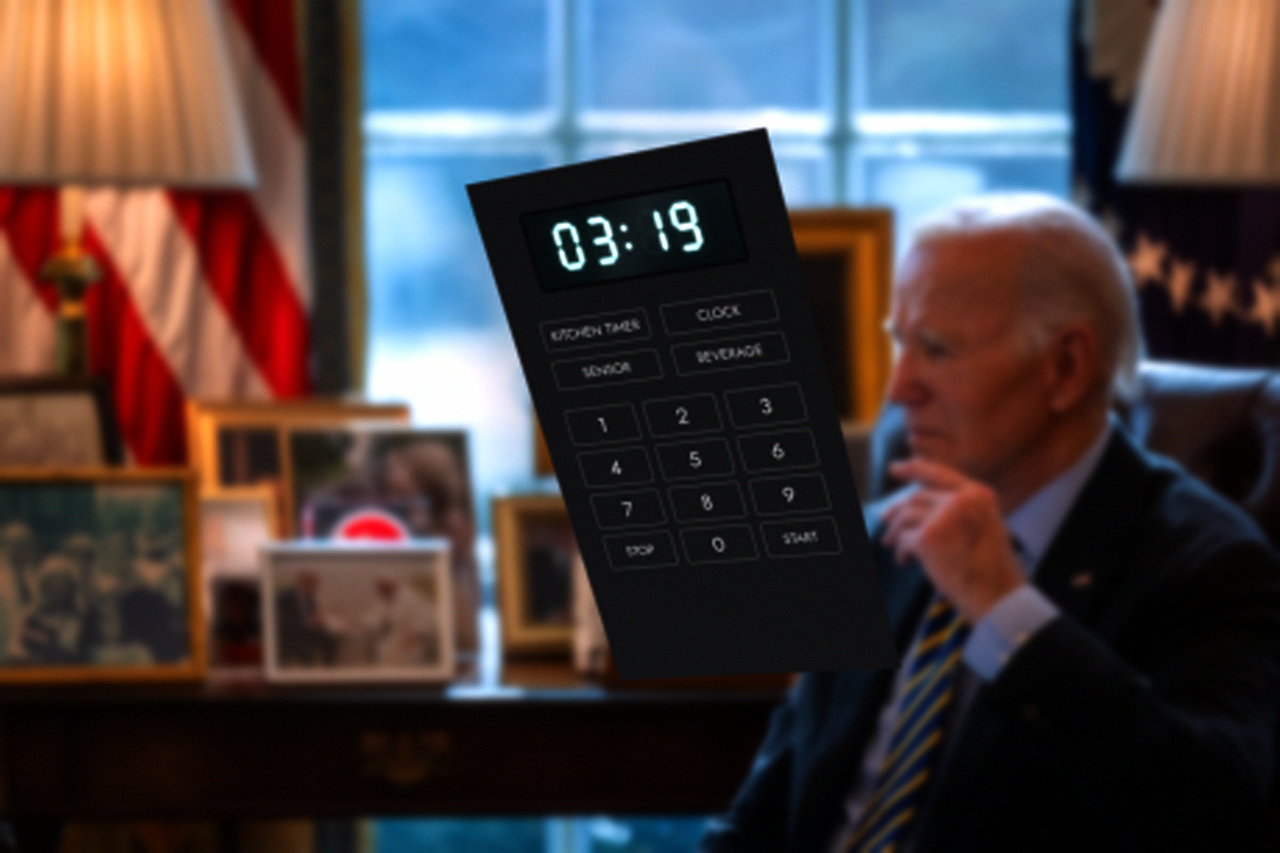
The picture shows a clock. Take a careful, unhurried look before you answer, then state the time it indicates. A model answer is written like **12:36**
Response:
**3:19**
